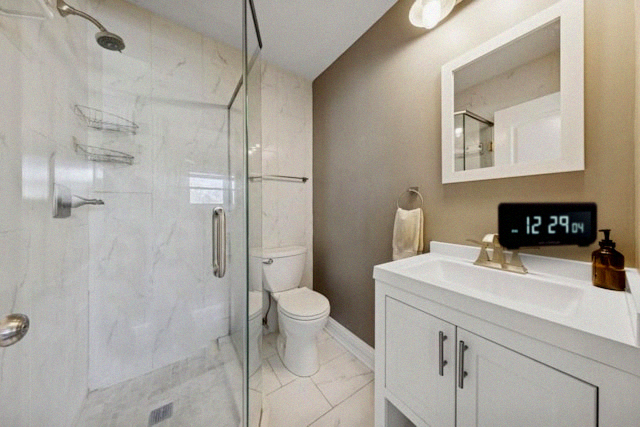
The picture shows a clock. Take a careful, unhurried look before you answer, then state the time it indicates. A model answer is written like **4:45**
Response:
**12:29**
